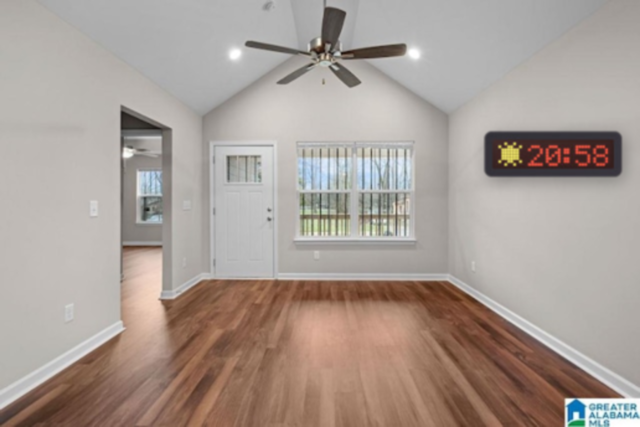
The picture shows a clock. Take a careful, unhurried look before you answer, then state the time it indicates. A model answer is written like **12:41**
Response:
**20:58**
